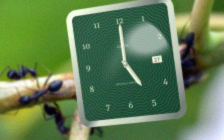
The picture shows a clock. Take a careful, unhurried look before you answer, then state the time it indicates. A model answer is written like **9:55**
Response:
**5:00**
